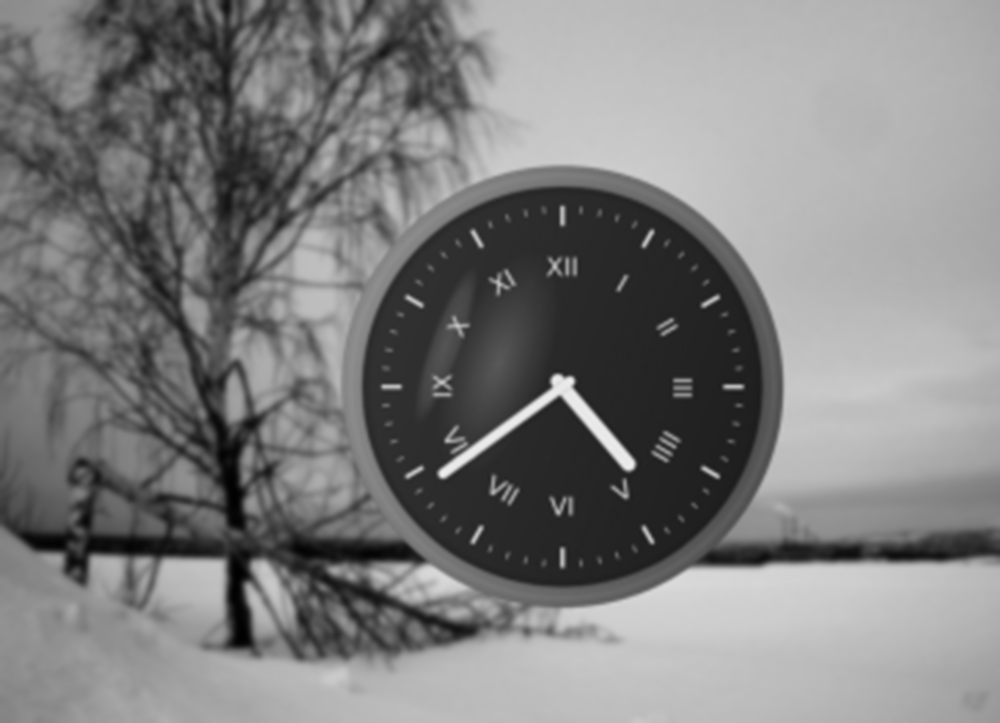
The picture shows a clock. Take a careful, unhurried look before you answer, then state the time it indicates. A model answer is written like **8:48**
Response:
**4:39**
